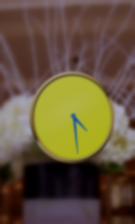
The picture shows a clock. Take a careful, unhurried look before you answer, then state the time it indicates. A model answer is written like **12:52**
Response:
**4:29**
